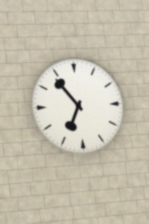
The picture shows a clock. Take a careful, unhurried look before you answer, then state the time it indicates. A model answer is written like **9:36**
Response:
**6:54**
